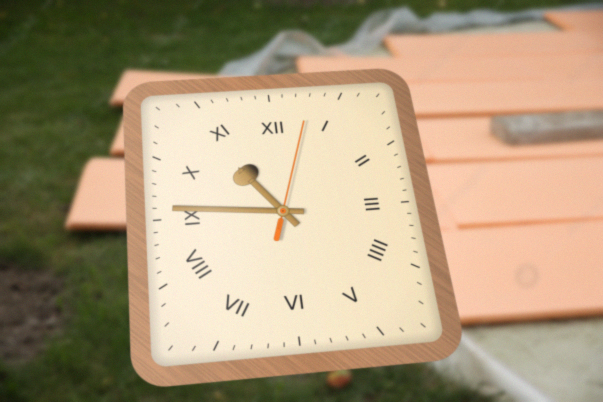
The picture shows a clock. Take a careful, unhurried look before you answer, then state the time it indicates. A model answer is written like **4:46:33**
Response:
**10:46:03**
